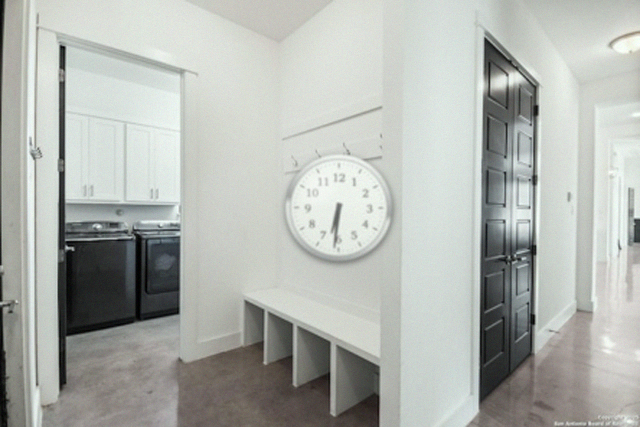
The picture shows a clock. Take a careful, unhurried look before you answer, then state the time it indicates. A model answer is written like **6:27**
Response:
**6:31**
